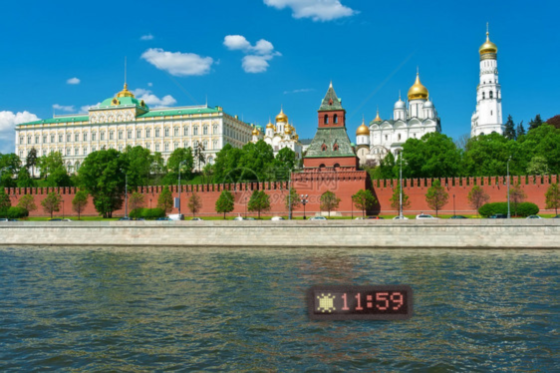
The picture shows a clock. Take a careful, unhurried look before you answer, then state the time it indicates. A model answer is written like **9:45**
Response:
**11:59**
